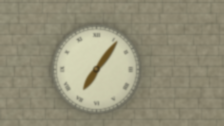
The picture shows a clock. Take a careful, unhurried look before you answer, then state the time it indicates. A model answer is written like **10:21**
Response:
**7:06**
